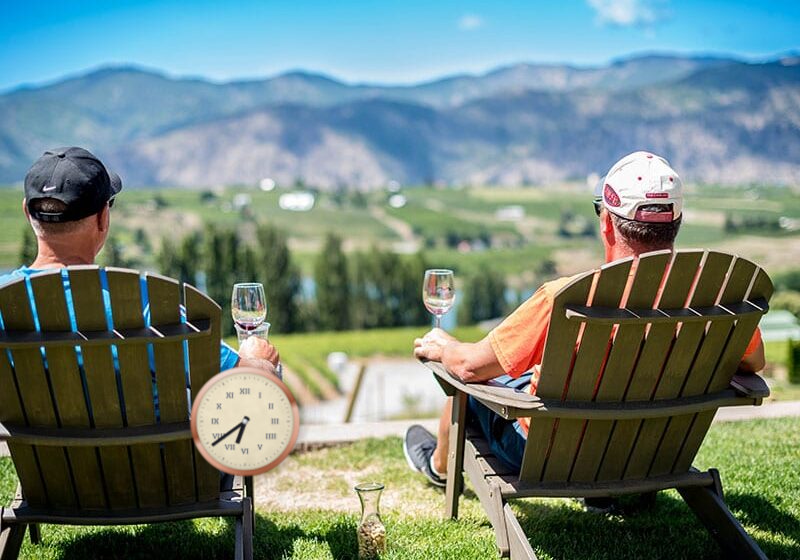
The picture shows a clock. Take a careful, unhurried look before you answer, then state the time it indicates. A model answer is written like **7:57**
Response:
**6:39**
